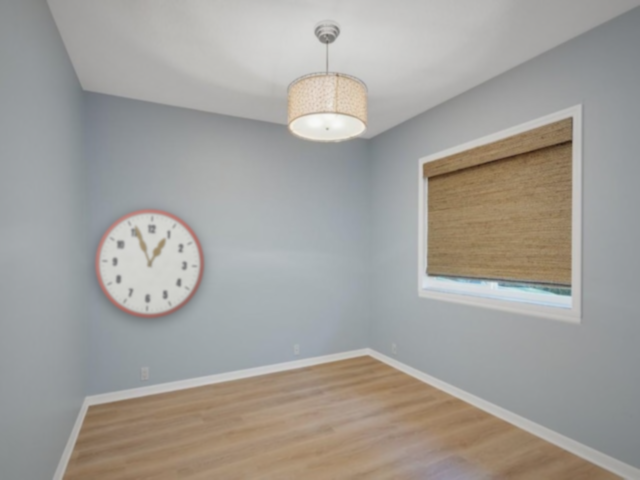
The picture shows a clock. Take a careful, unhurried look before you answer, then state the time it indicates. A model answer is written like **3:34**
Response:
**12:56**
